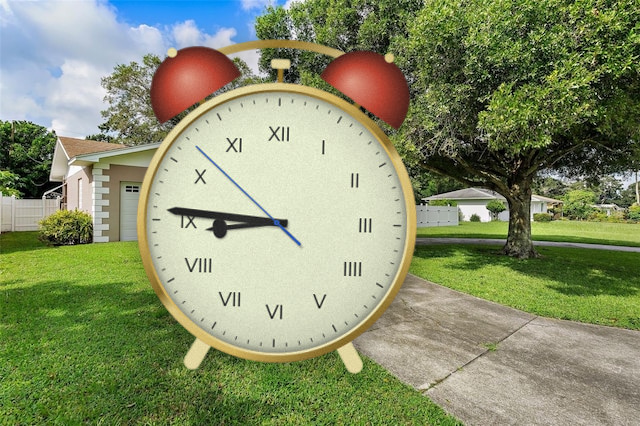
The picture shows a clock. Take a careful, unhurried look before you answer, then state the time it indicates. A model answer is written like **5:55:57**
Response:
**8:45:52**
